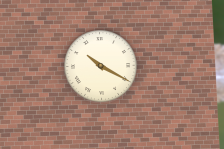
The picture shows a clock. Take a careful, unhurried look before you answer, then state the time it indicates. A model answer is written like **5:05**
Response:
**10:20**
